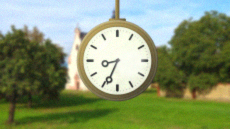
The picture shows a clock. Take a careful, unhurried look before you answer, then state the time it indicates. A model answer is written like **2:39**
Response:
**8:34**
